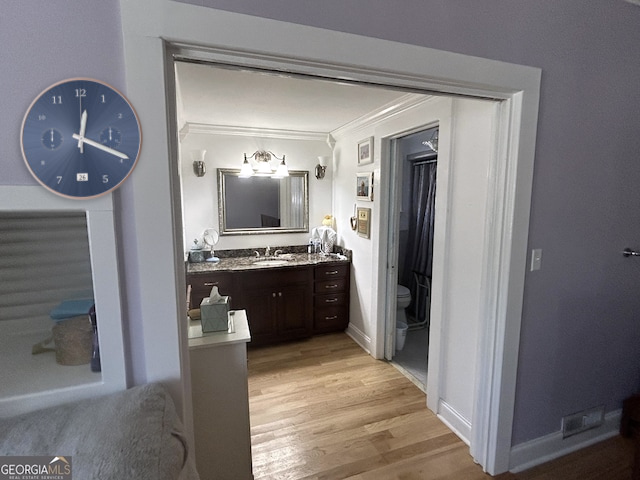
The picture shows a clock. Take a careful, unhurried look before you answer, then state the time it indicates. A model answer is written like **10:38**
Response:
**12:19**
